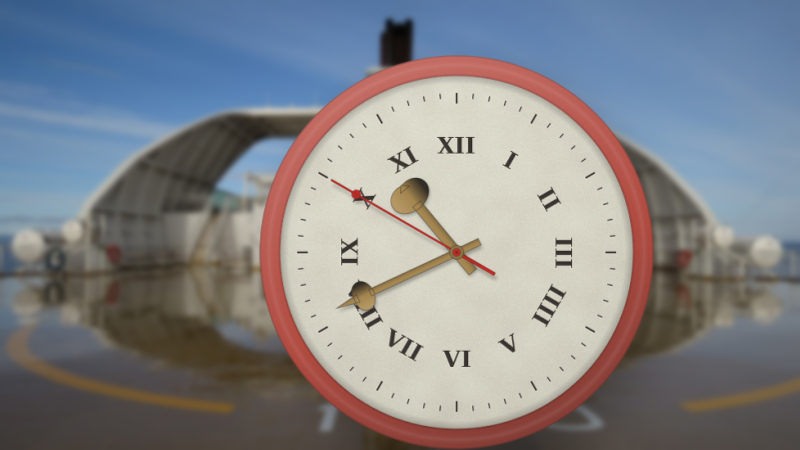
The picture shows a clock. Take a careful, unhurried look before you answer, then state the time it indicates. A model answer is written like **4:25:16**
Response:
**10:40:50**
